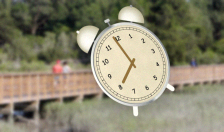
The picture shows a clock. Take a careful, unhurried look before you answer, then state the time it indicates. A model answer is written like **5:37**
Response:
**7:59**
